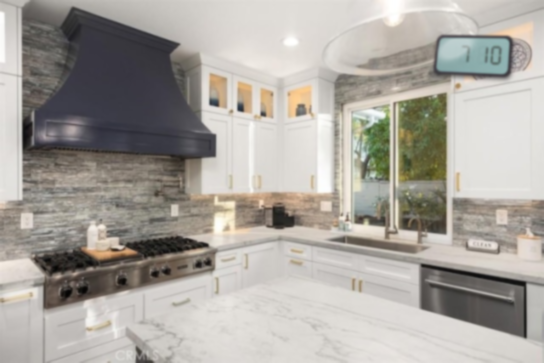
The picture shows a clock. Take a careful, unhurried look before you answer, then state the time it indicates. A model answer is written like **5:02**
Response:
**7:10**
